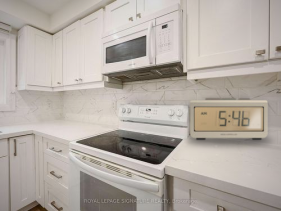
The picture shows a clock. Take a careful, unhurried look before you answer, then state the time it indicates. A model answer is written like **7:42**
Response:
**5:46**
